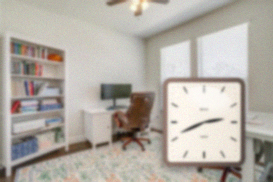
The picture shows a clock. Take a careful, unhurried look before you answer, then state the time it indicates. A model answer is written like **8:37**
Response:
**2:41**
